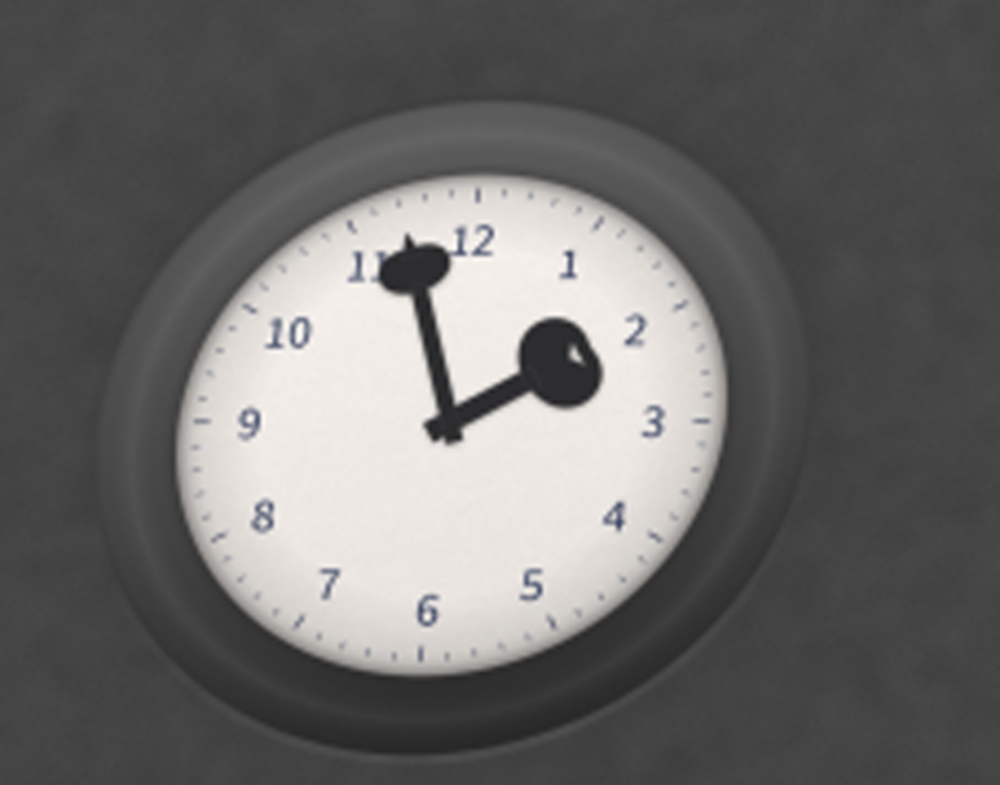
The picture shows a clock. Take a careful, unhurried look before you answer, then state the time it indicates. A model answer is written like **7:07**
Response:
**1:57**
